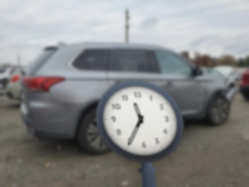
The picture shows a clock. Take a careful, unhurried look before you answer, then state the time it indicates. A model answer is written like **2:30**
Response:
**11:35**
